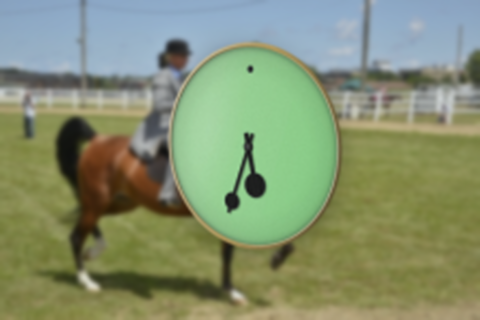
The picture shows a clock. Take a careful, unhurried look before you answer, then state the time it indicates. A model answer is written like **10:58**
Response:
**5:33**
